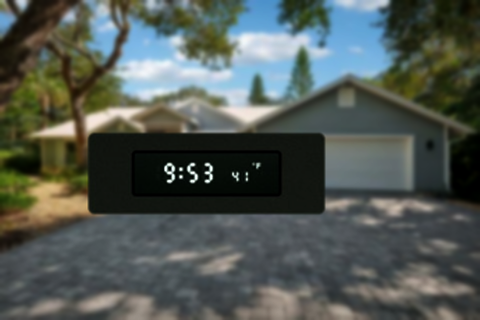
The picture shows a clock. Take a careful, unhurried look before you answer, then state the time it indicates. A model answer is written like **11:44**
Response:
**9:53**
